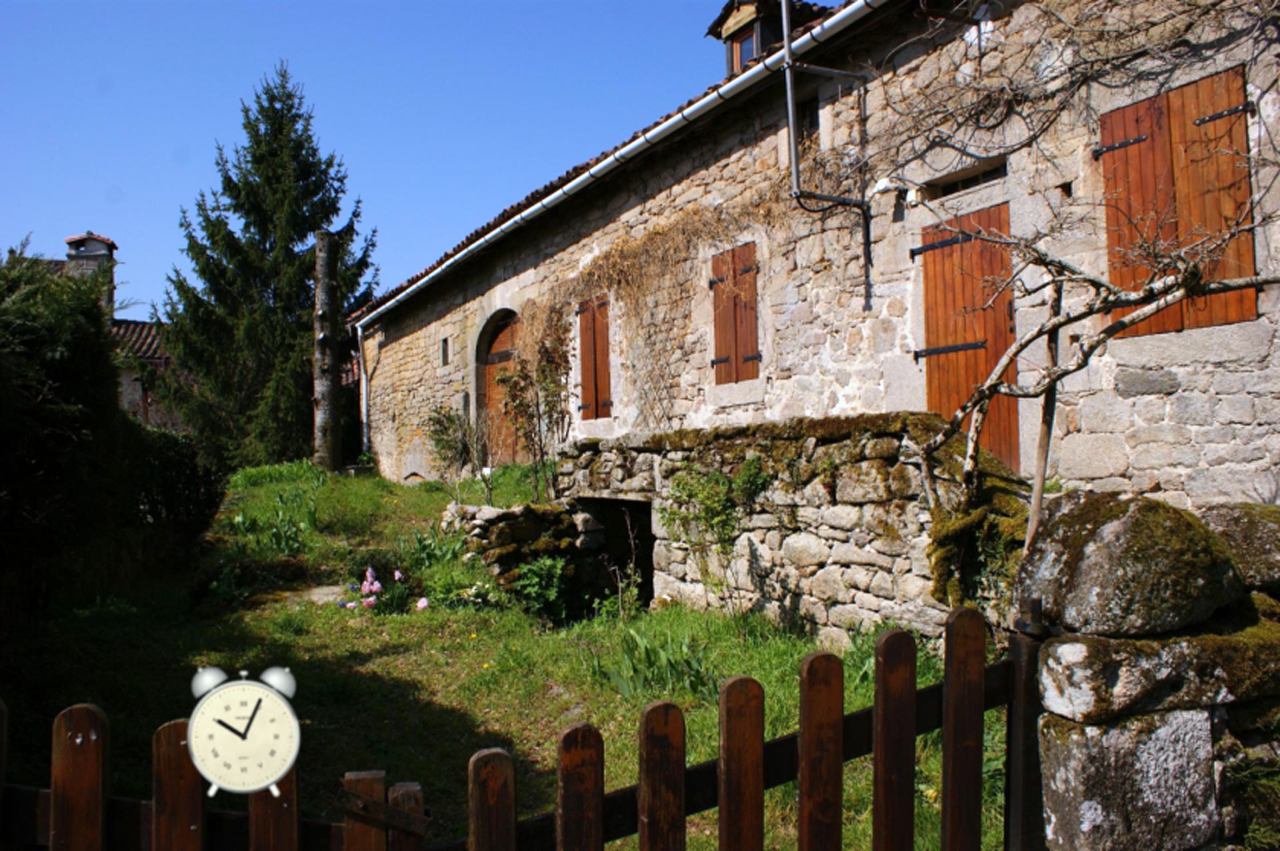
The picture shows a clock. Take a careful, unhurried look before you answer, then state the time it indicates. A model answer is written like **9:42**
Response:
**10:04**
